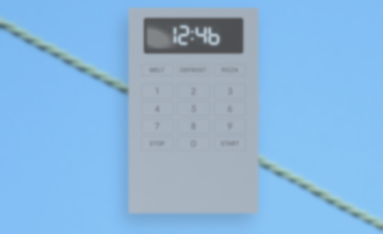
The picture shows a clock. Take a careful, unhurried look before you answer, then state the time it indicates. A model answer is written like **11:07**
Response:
**12:46**
